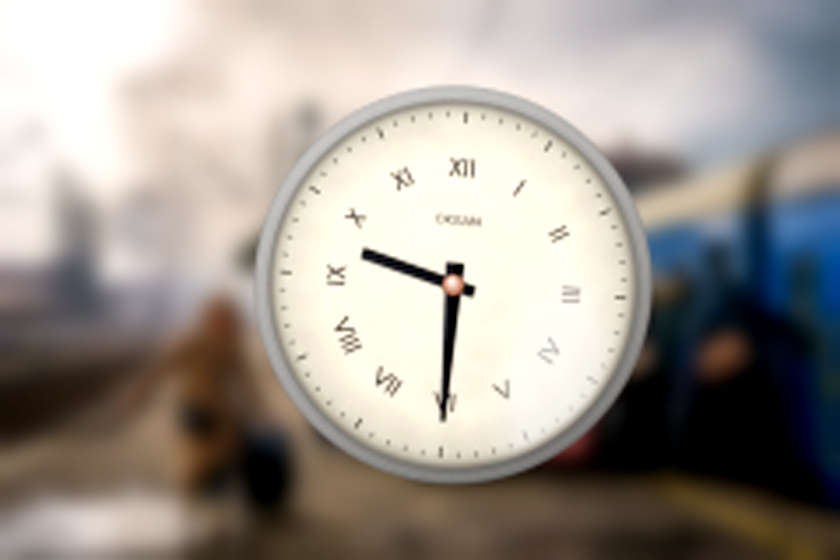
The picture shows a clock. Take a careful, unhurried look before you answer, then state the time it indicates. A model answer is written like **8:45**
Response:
**9:30**
